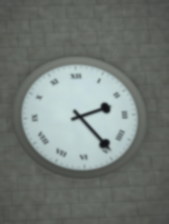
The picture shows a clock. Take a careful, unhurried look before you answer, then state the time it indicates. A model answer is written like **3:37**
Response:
**2:24**
